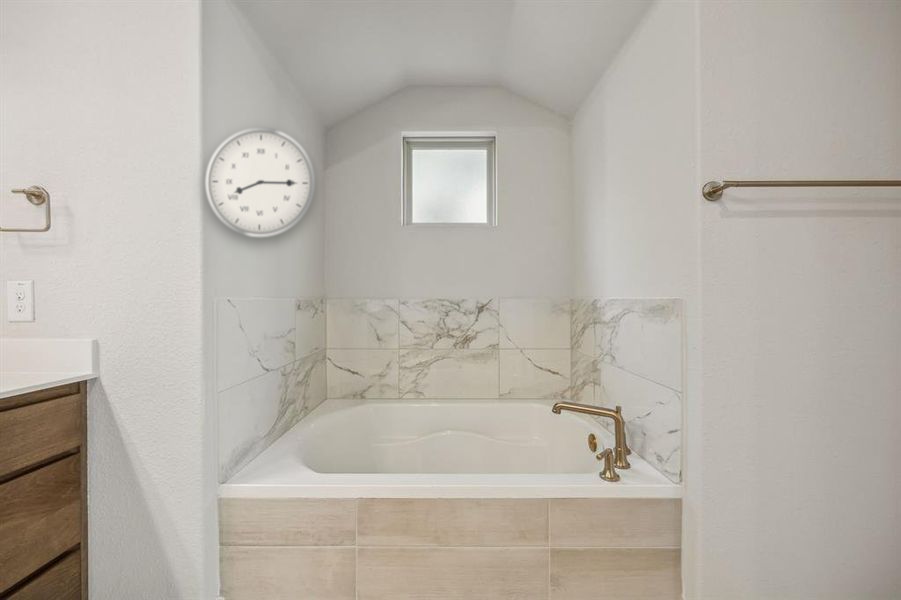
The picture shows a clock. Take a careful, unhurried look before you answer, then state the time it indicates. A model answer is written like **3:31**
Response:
**8:15**
